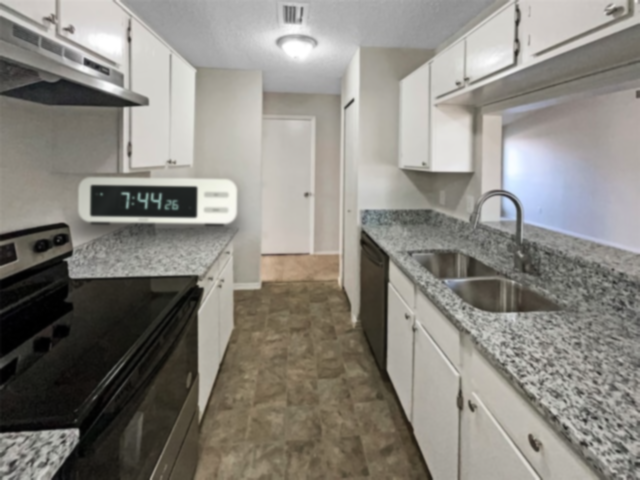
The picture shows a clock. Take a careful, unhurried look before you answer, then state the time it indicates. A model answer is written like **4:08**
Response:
**7:44**
